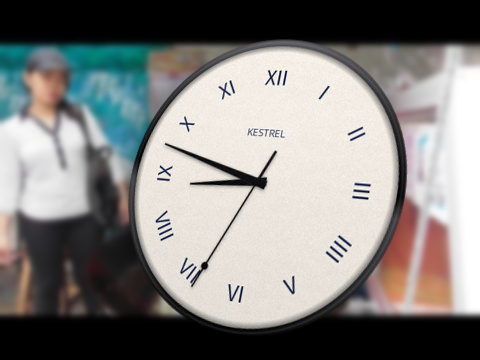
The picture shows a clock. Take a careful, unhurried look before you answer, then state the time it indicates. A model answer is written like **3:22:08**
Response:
**8:47:34**
